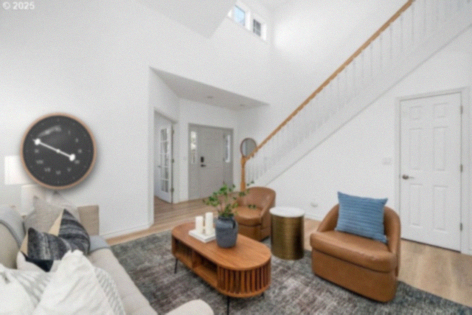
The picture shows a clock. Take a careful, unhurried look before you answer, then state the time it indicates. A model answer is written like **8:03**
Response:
**3:49**
